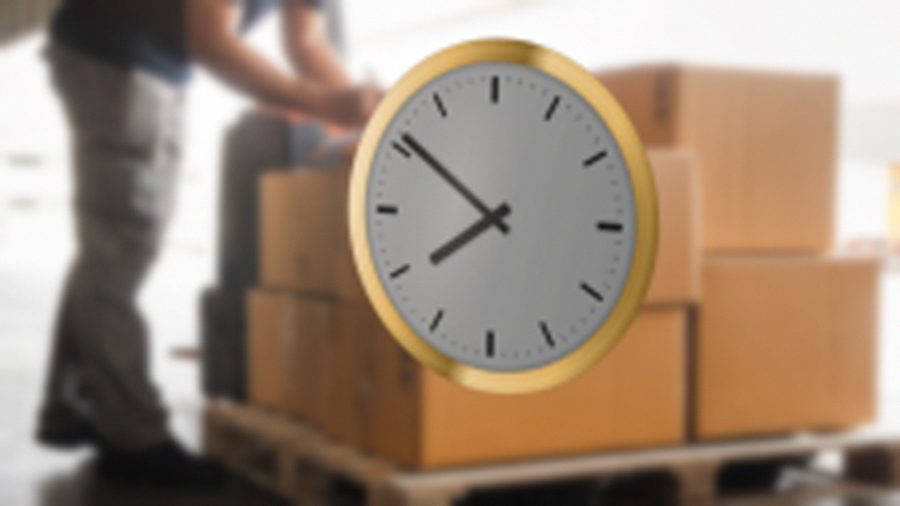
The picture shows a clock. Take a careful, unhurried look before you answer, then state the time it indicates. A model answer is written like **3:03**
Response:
**7:51**
